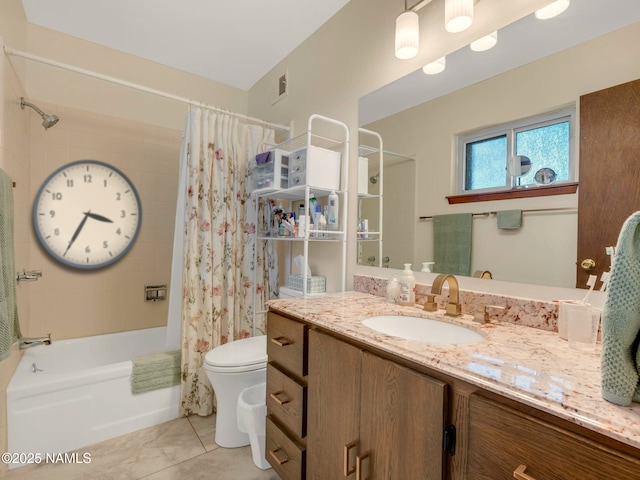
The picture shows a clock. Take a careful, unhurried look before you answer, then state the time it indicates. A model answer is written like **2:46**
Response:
**3:35**
